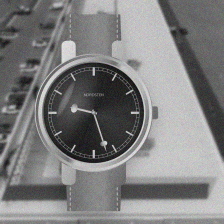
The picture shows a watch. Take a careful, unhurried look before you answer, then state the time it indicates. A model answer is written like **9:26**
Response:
**9:27**
